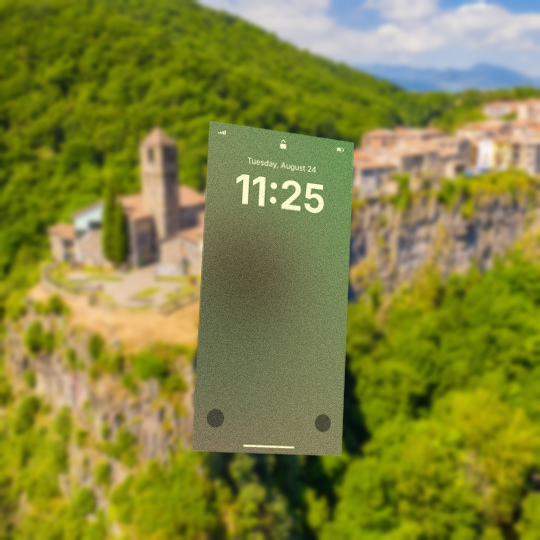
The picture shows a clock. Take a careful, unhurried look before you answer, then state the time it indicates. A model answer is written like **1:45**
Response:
**11:25**
